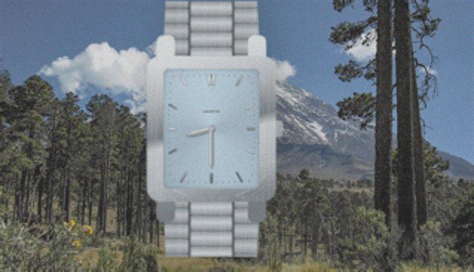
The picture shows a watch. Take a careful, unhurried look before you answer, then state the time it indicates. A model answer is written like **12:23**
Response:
**8:30**
